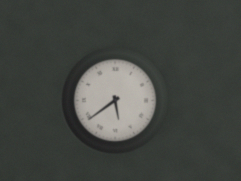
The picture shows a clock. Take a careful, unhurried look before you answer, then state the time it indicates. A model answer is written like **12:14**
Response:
**5:39**
